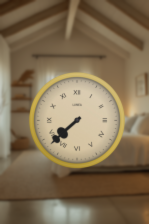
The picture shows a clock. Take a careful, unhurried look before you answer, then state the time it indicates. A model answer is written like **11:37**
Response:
**7:38**
